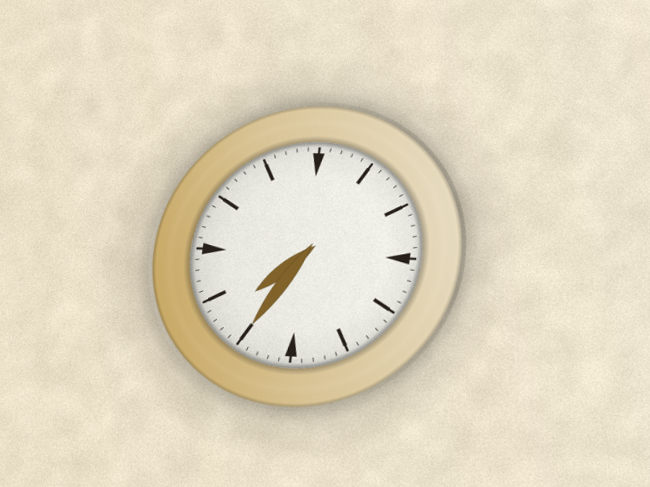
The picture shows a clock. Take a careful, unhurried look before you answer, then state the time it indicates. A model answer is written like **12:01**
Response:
**7:35**
